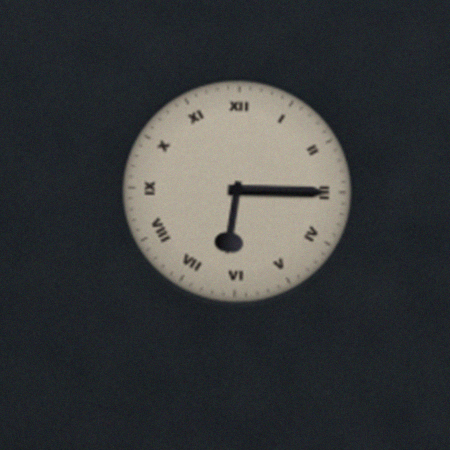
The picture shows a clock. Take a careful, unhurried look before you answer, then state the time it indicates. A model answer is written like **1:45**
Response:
**6:15**
